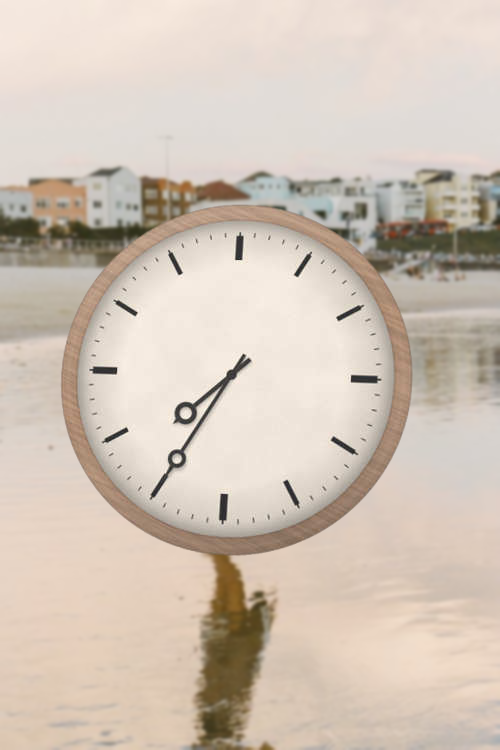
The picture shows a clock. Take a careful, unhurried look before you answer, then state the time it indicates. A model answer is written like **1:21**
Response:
**7:35**
